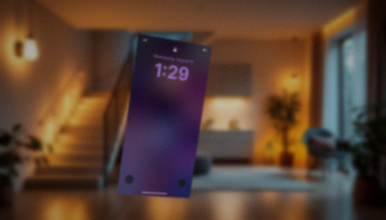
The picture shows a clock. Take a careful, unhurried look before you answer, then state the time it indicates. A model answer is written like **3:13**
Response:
**1:29**
